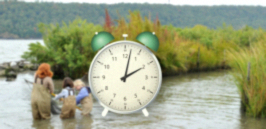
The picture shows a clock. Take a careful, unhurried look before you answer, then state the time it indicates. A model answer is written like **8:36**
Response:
**2:02**
